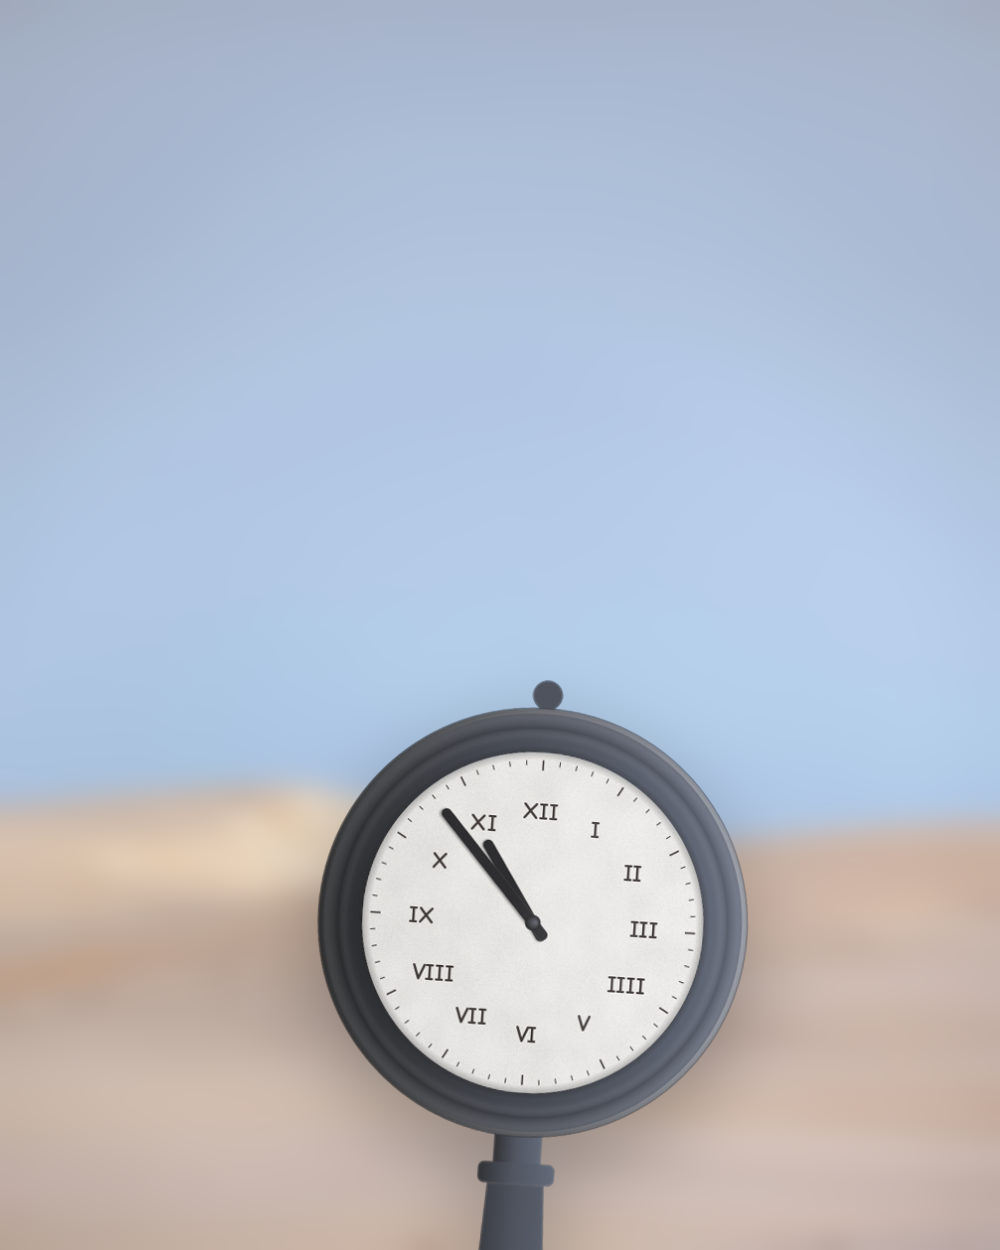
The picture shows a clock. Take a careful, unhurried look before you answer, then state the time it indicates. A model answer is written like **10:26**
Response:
**10:53**
